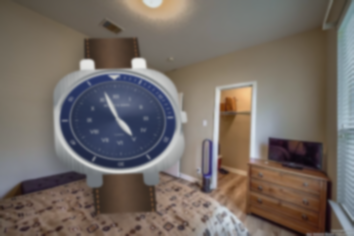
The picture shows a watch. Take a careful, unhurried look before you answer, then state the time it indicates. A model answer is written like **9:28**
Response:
**4:57**
